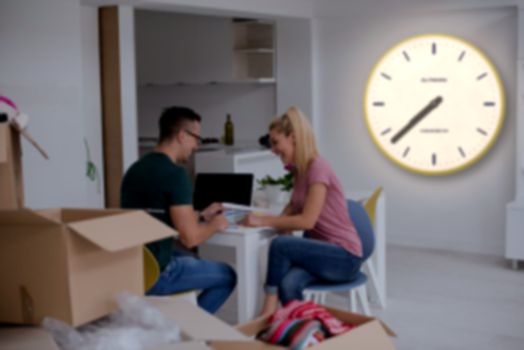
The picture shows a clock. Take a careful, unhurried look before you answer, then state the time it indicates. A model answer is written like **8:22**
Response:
**7:38**
